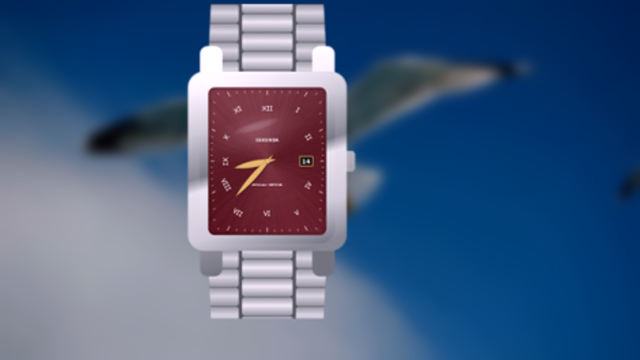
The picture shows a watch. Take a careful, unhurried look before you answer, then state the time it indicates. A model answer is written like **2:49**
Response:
**8:37**
